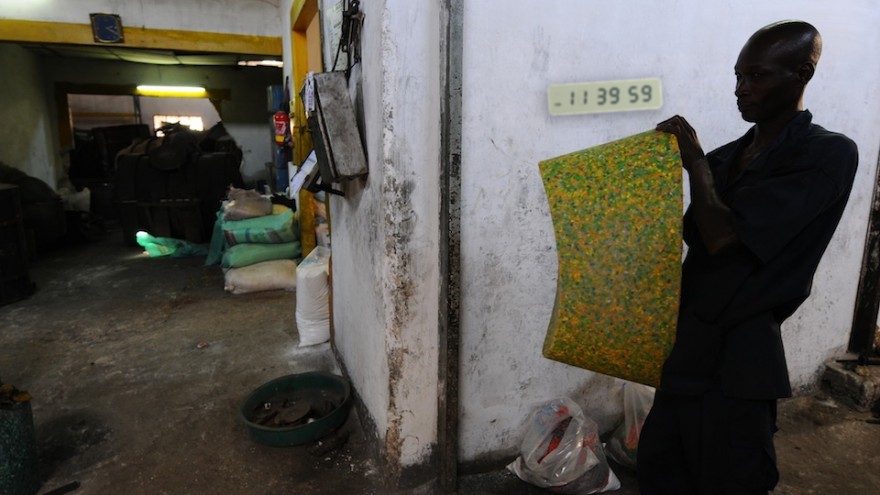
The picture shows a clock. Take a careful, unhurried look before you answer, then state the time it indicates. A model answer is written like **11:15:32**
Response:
**11:39:59**
